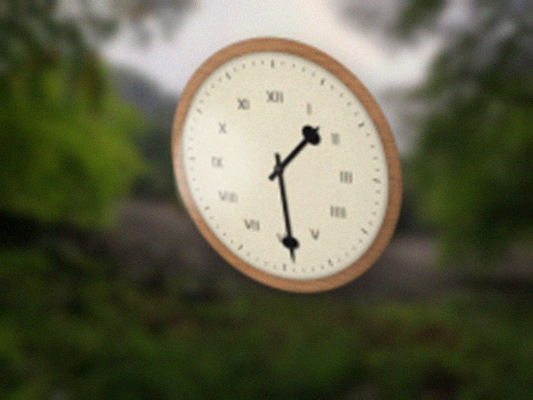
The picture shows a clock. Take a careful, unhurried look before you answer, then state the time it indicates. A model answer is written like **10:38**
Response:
**1:29**
